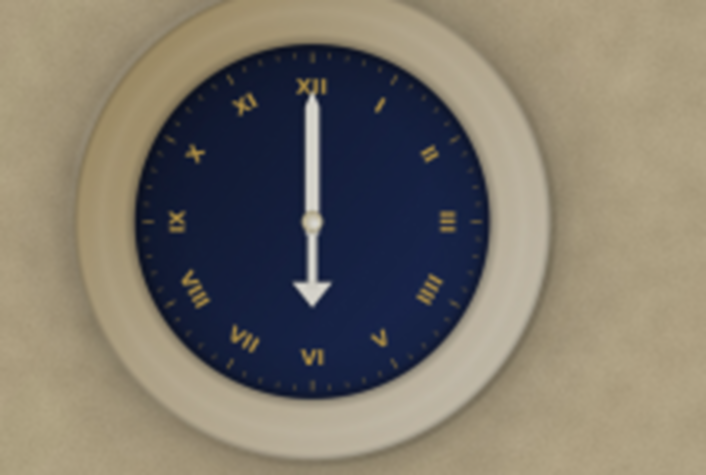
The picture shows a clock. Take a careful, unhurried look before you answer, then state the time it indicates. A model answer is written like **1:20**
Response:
**6:00**
